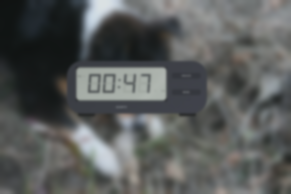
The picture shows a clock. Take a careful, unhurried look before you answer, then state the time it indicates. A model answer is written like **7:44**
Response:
**0:47**
